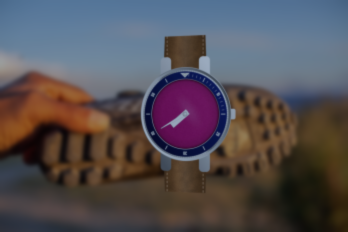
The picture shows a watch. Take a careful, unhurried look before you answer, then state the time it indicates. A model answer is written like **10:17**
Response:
**7:40**
